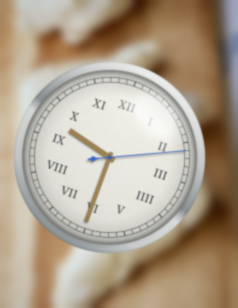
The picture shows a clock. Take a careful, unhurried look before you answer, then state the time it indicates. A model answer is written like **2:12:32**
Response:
**9:30:11**
